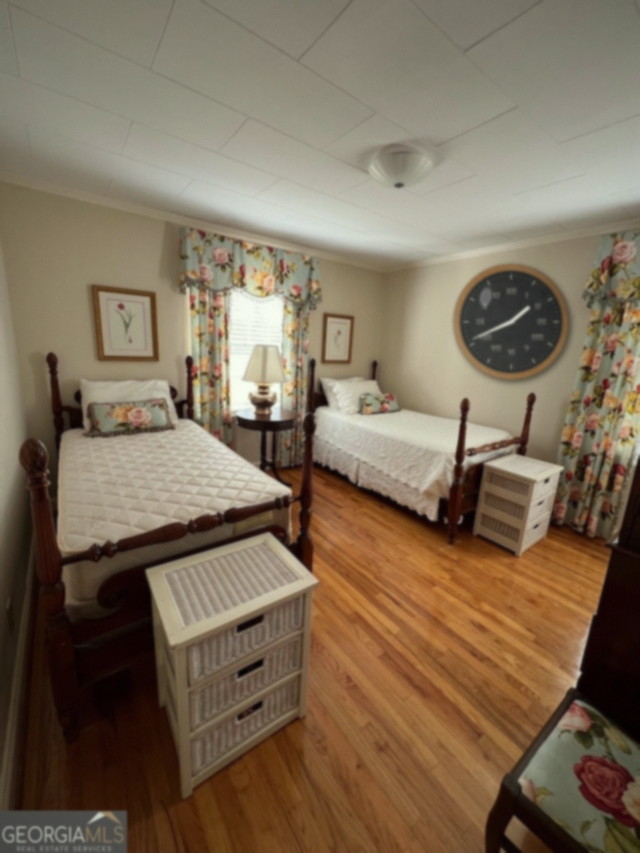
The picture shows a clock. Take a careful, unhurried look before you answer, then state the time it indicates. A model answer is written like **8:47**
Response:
**1:41**
